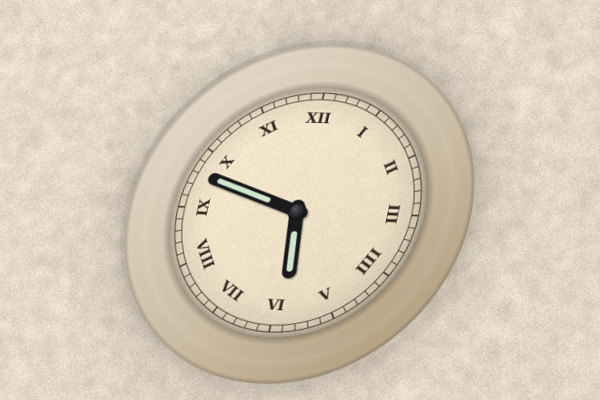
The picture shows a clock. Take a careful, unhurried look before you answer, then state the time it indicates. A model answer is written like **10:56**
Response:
**5:48**
